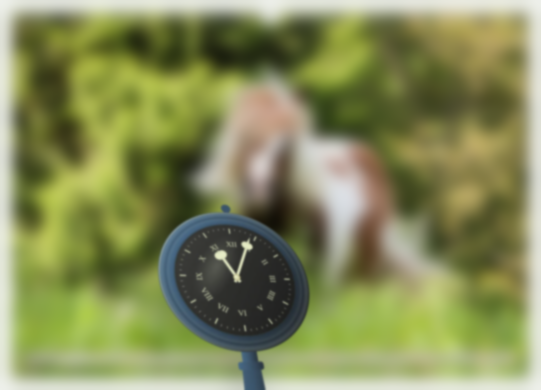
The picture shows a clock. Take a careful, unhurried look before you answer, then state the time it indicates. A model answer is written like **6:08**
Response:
**11:04**
